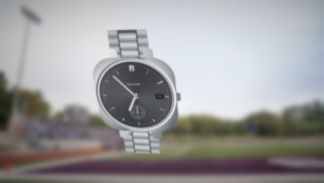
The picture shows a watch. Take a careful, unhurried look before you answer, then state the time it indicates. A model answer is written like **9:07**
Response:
**6:53**
